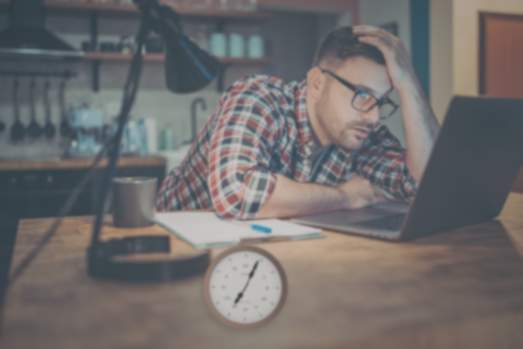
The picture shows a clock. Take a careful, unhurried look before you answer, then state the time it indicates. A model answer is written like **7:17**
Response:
**7:04**
